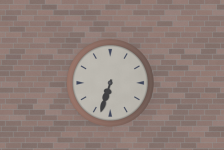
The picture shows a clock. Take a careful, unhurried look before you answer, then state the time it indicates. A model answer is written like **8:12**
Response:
**6:33**
